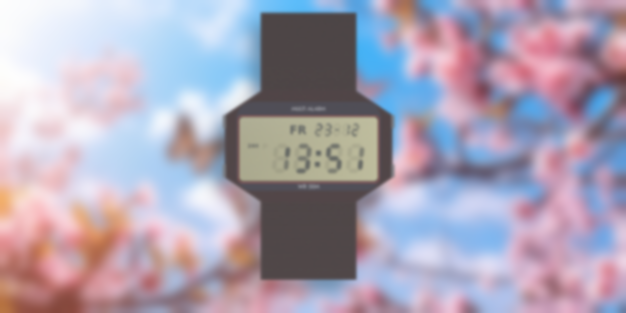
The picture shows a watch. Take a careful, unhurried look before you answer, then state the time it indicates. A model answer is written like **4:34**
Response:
**13:51**
